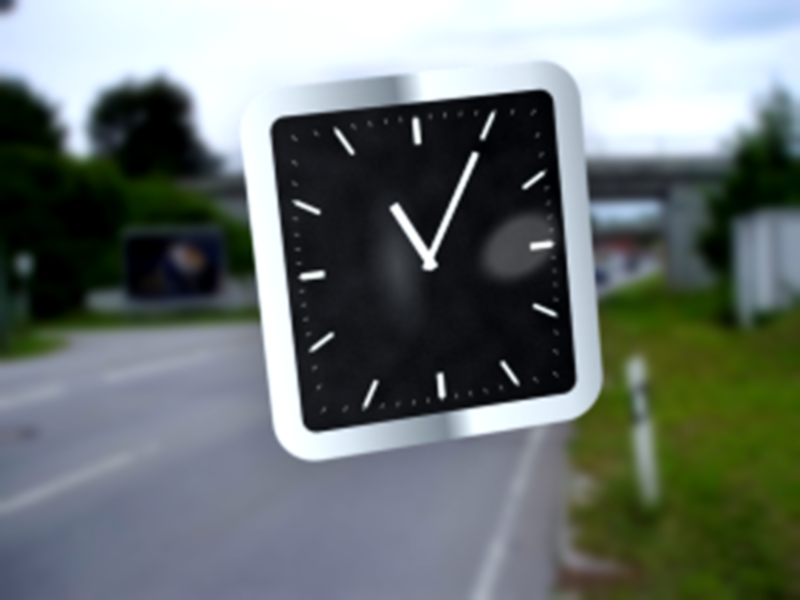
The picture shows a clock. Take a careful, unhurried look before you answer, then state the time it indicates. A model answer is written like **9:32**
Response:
**11:05**
